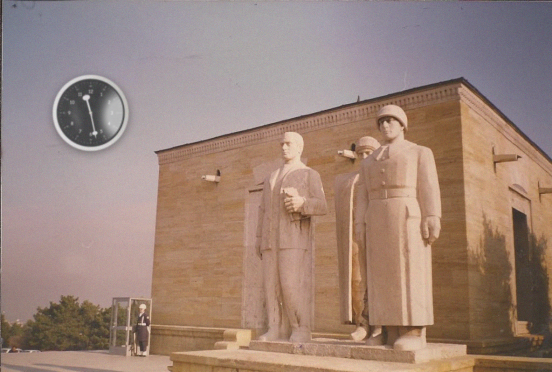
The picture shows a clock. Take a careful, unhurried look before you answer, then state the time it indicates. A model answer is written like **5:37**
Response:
**11:28**
